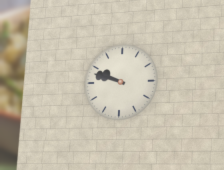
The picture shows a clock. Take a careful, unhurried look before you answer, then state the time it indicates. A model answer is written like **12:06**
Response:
**9:48**
